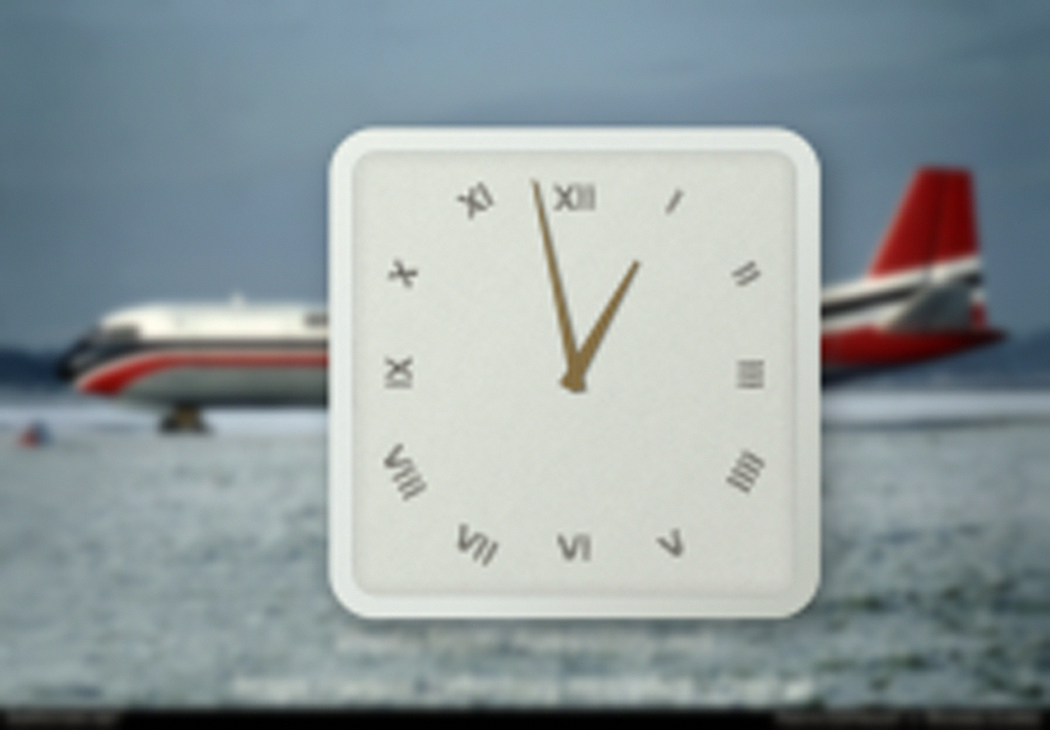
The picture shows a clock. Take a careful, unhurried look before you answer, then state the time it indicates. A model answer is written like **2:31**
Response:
**12:58**
